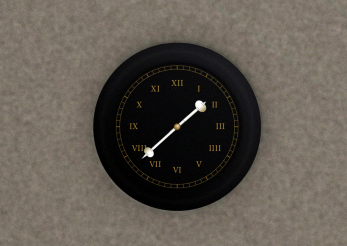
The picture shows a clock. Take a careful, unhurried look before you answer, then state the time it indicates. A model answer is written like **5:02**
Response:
**1:38**
